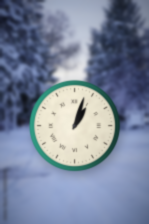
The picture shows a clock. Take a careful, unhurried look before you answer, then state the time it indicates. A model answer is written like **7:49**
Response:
**1:03**
